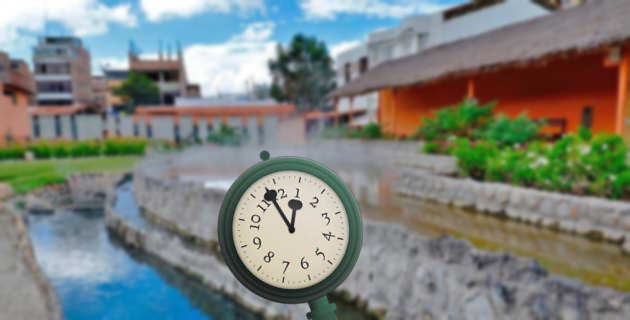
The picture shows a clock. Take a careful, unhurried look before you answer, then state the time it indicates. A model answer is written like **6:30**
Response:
**12:58**
